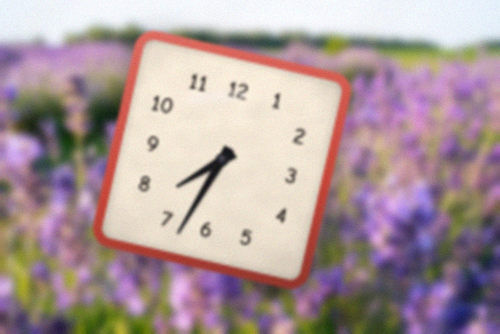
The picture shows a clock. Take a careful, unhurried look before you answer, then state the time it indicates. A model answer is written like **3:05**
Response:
**7:33**
